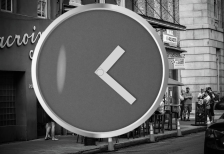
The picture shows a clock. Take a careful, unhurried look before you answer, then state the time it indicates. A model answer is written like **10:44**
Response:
**1:22**
